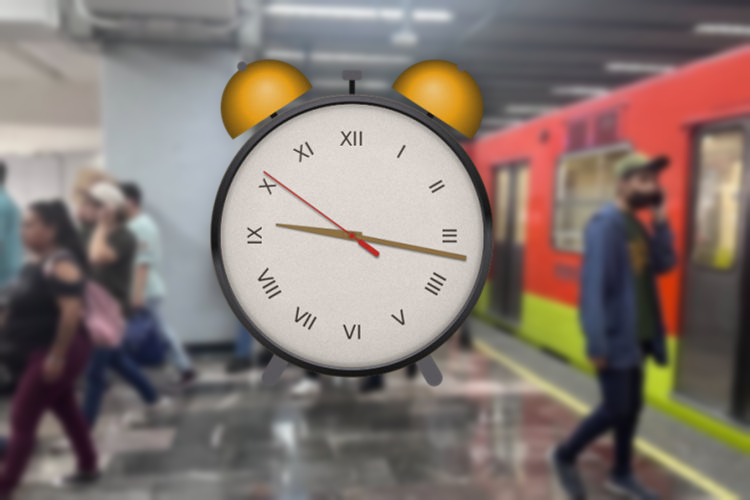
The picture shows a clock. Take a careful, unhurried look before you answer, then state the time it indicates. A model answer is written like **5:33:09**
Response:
**9:16:51**
